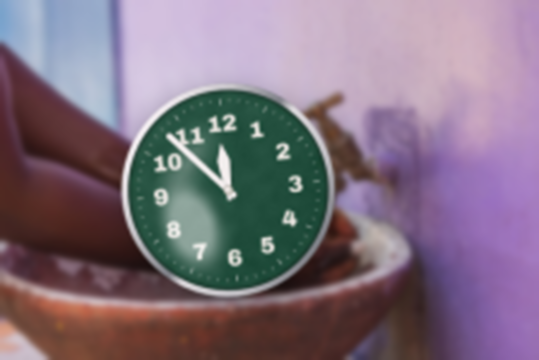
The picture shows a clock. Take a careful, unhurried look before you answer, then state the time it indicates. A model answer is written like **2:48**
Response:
**11:53**
